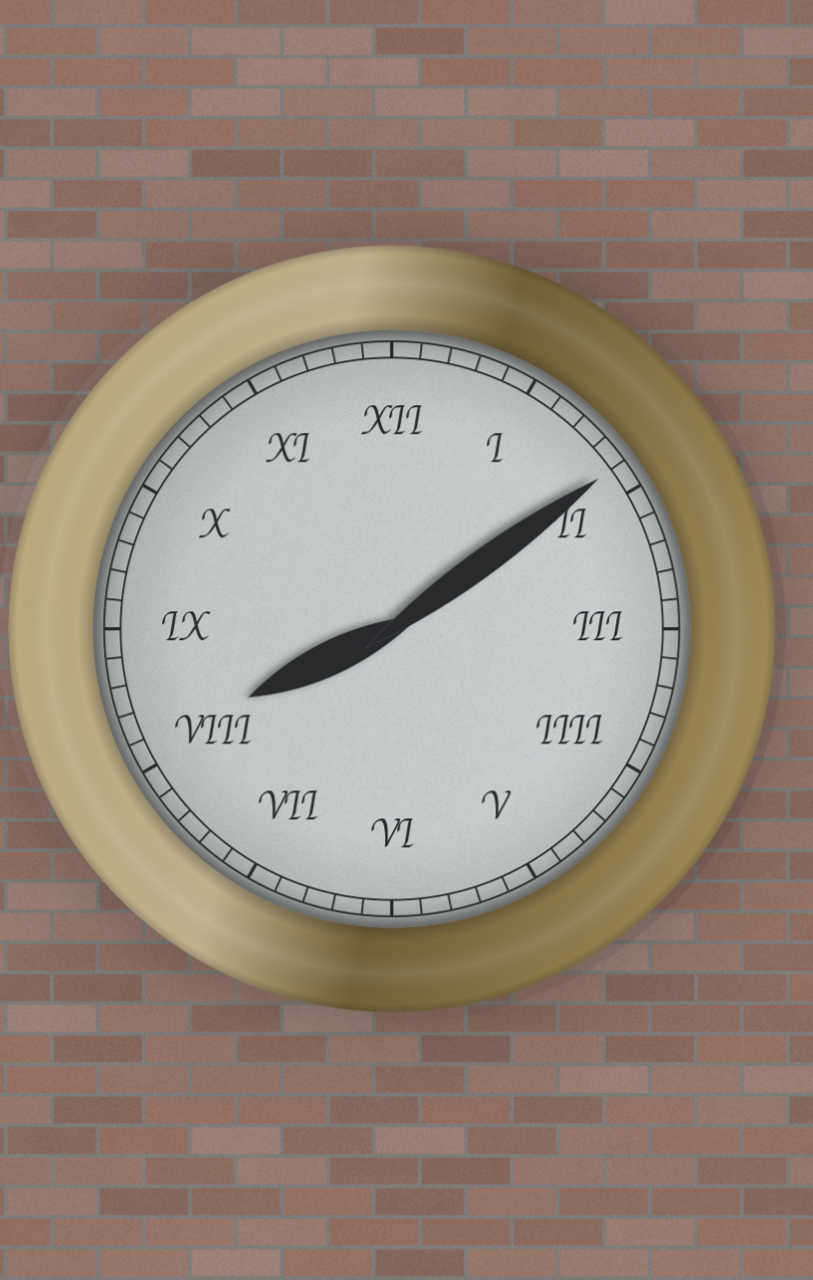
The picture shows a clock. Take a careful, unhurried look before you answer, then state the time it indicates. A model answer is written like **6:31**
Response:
**8:09**
